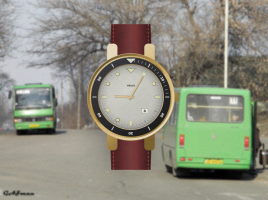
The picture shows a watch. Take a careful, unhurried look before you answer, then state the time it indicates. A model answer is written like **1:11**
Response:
**9:05**
